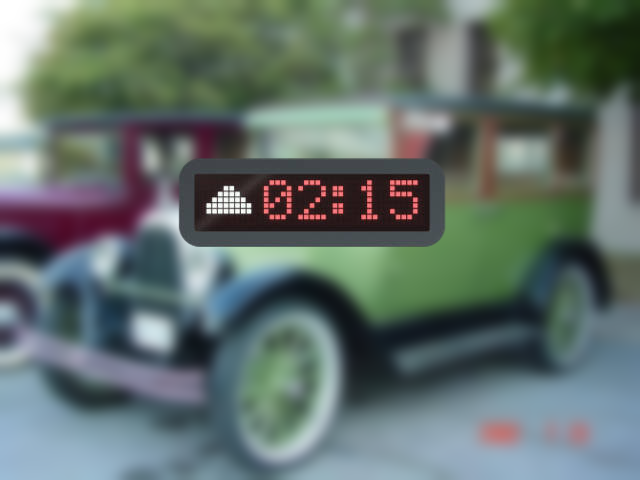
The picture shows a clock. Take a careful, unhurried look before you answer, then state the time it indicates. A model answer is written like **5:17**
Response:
**2:15**
